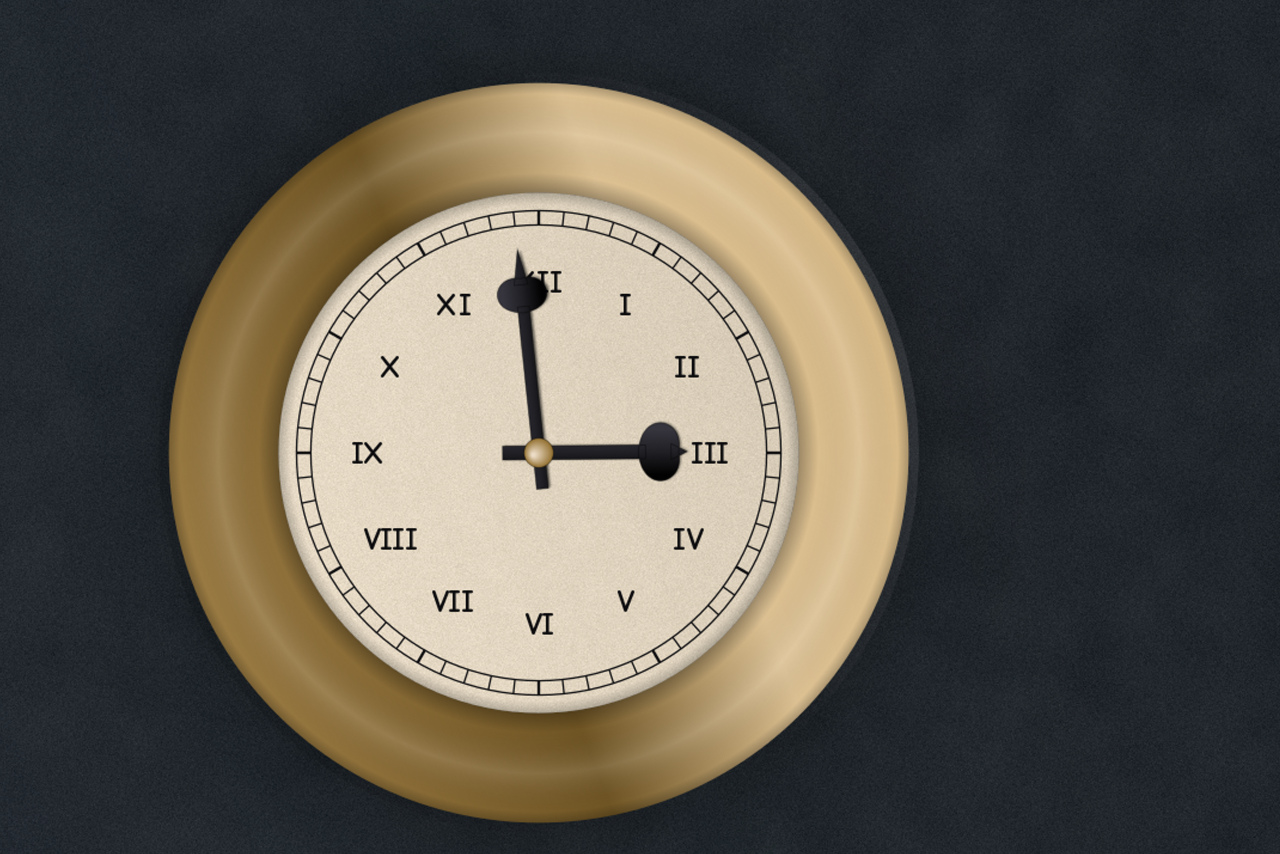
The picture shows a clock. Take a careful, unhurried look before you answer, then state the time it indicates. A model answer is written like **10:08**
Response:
**2:59**
